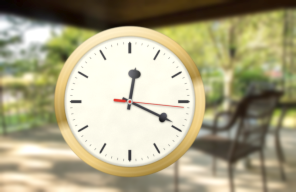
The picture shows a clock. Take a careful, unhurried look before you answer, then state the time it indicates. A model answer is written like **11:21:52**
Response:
**12:19:16**
